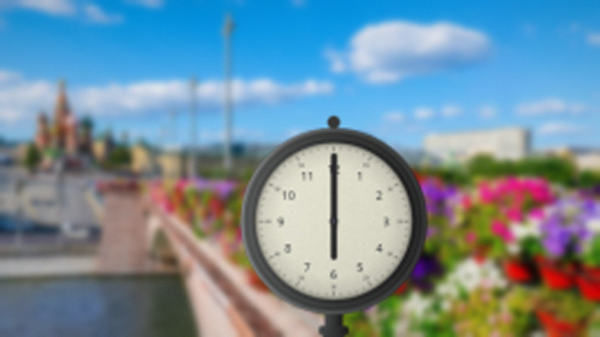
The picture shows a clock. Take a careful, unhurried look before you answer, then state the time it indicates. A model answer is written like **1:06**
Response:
**6:00**
